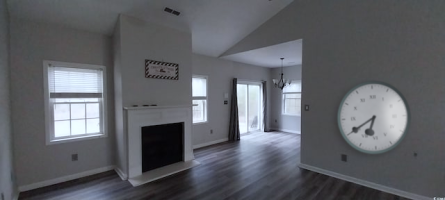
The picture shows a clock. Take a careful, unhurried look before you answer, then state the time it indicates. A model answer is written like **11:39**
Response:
**6:40**
